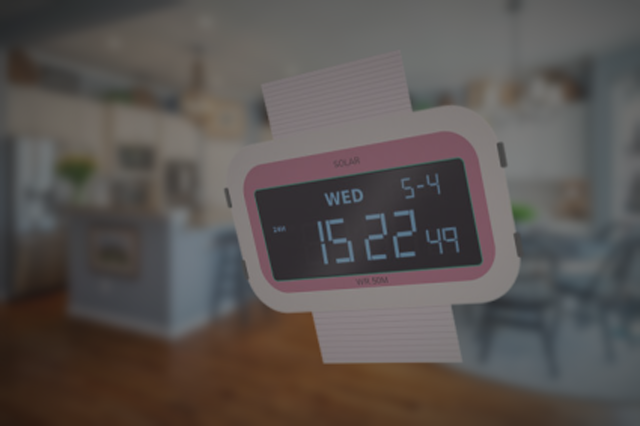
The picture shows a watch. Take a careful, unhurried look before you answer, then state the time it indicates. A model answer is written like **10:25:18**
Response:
**15:22:49**
